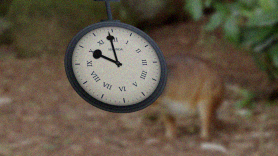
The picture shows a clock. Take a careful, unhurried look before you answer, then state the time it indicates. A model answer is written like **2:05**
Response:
**9:59**
